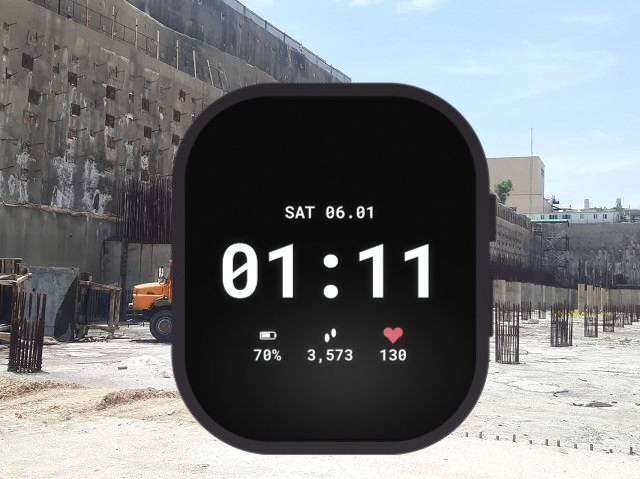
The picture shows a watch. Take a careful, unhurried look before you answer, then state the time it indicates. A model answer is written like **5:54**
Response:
**1:11**
